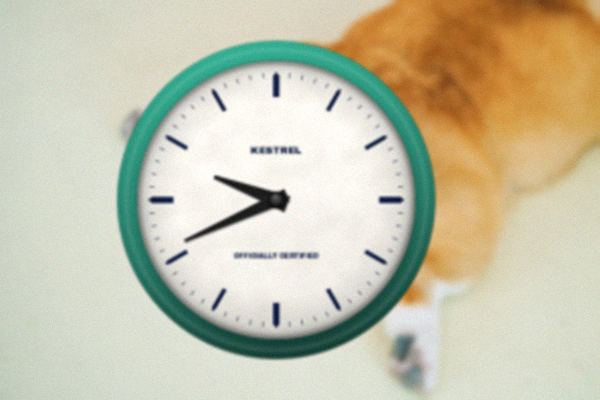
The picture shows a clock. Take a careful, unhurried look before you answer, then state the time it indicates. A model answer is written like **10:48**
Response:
**9:41**
